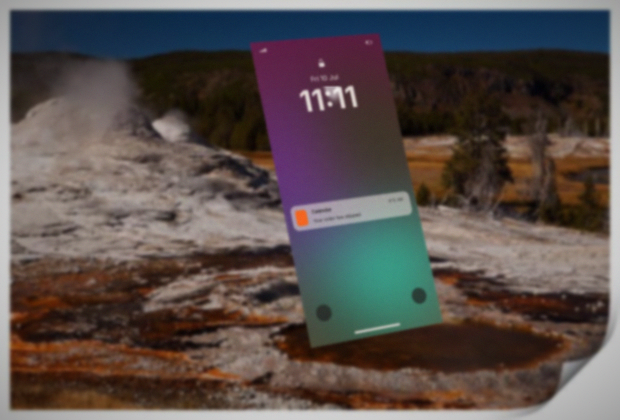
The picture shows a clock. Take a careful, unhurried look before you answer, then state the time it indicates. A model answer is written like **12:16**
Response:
**11:11**
